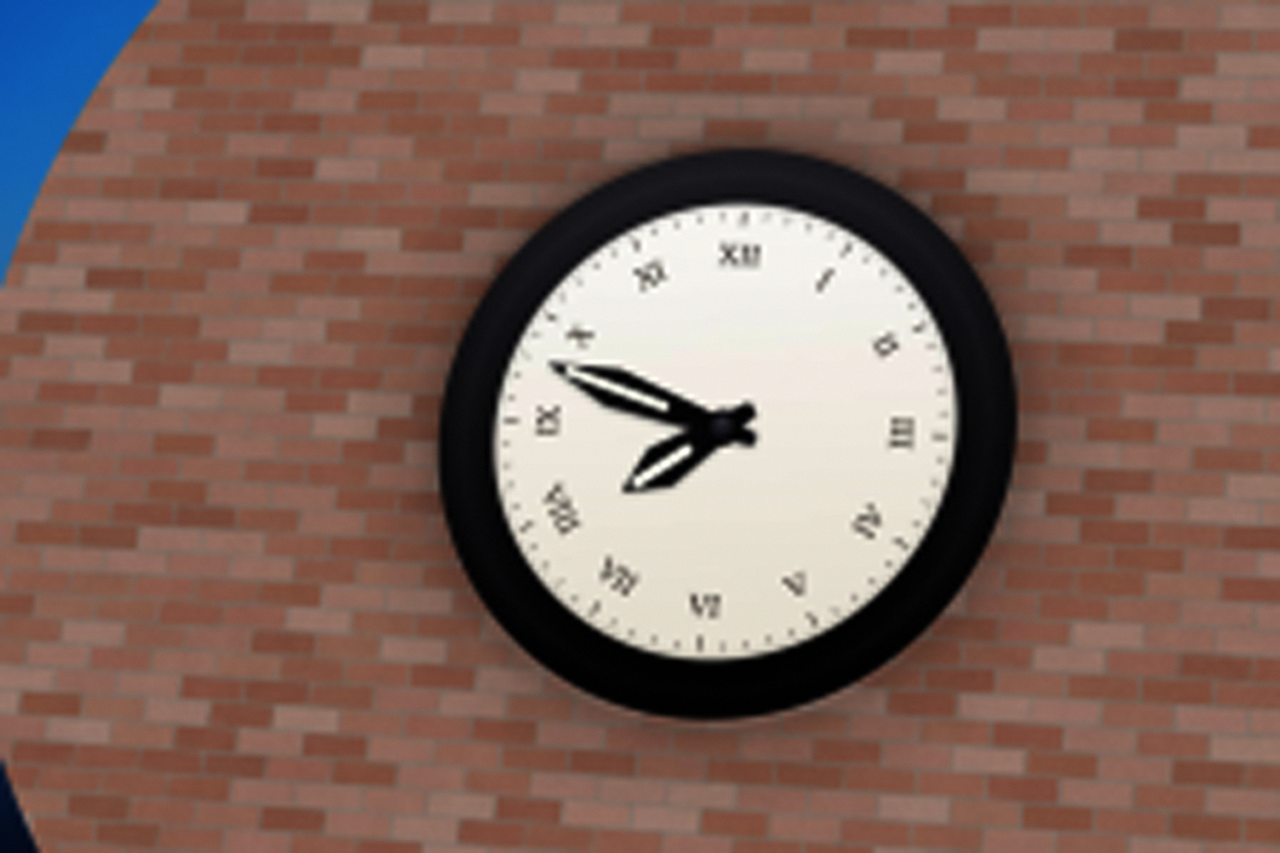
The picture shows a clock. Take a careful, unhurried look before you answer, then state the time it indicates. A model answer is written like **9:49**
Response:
**7:48**
